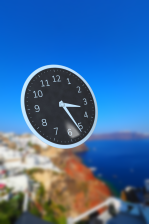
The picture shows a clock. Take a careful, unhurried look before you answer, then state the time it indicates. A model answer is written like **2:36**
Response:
**3:26**
